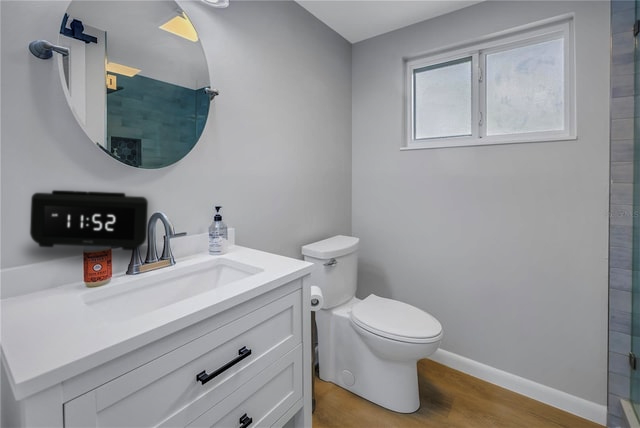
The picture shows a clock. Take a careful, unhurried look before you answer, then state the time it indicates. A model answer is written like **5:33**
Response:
**11:52**
